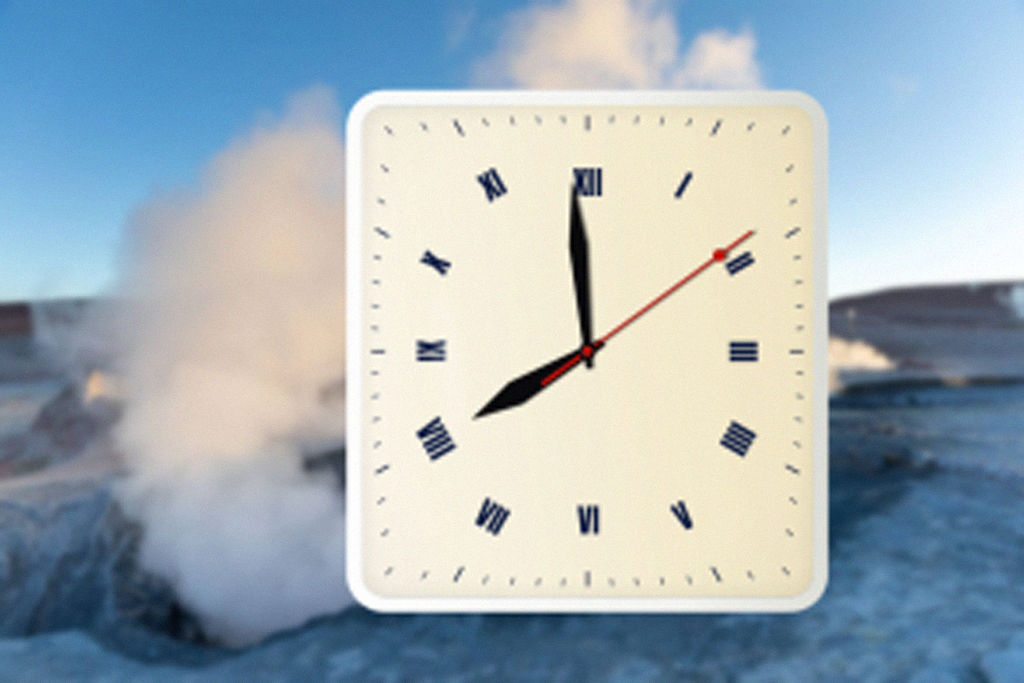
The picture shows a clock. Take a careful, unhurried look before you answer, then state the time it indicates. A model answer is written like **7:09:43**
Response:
**7:59:09**
